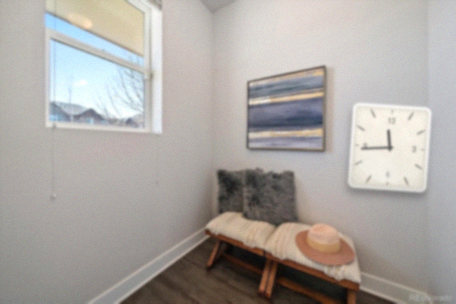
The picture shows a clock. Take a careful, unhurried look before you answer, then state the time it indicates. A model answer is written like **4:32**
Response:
**11:44**
